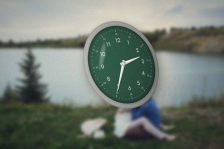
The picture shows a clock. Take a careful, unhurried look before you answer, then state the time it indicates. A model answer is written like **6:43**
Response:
**2:35**
